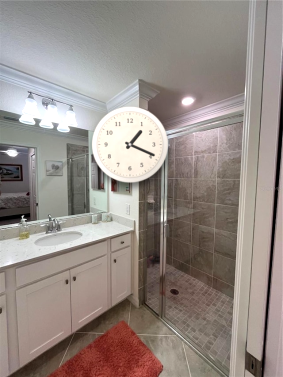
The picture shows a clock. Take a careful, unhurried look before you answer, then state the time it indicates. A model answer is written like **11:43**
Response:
**1:19**
